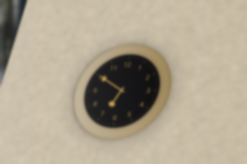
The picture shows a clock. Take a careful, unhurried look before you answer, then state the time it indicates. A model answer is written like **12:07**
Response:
**6:50**
